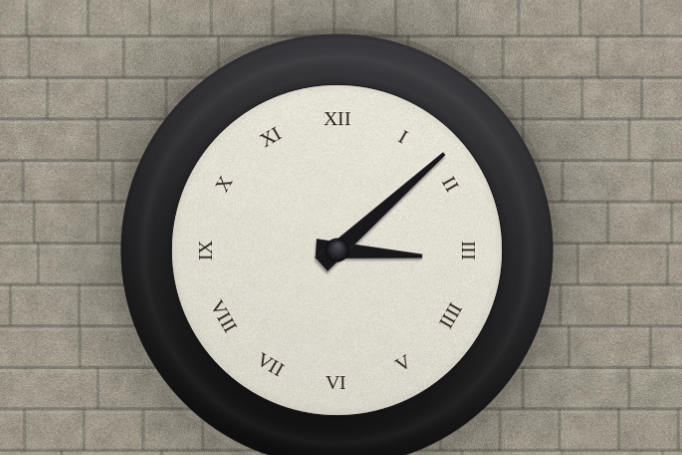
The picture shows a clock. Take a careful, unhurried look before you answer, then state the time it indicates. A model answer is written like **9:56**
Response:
**3:08**
